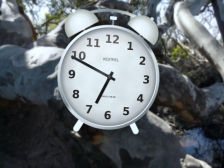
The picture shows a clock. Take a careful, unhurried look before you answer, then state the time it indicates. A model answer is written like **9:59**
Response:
**6:49**
